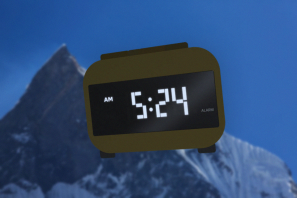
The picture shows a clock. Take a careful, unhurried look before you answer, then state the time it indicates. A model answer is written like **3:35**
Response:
**5:24**
